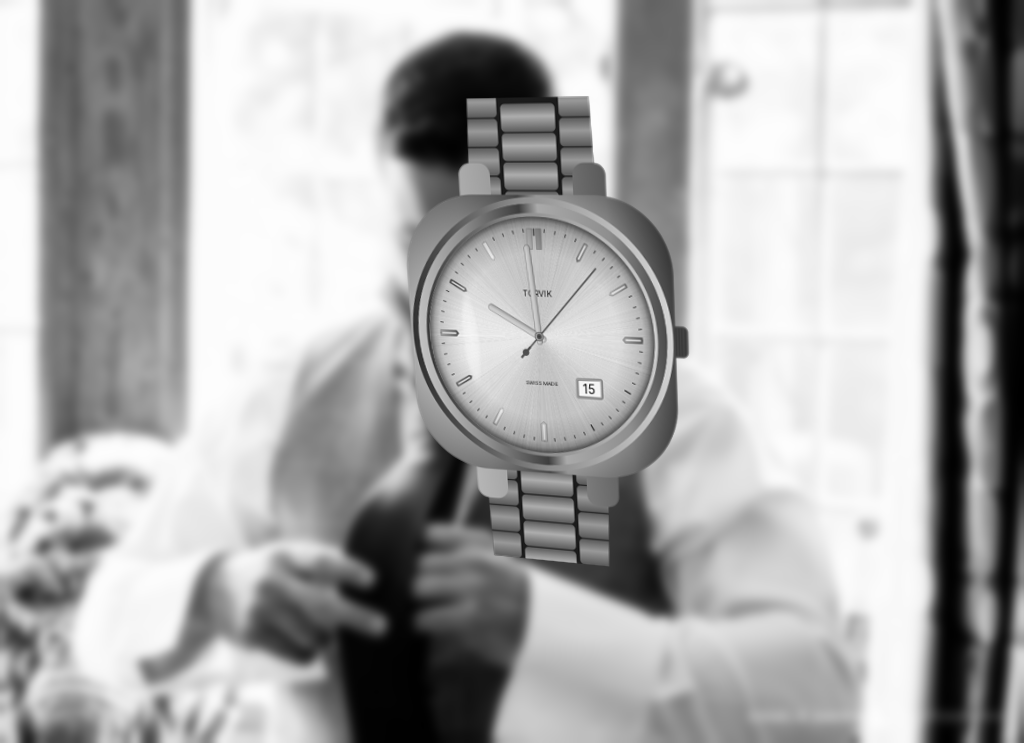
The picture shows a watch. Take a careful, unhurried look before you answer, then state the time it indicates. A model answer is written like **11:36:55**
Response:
**9:59:07**
